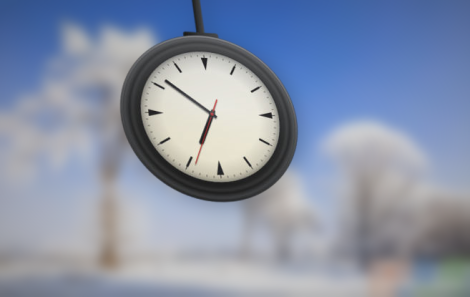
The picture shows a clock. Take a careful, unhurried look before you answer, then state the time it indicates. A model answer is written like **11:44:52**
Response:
**6:51:34**
